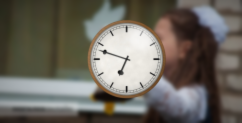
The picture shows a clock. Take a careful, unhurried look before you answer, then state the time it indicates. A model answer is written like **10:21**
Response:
**6:48**
